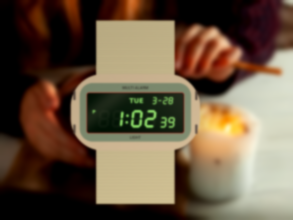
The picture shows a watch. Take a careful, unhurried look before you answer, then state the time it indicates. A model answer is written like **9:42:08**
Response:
**1:02:39**
